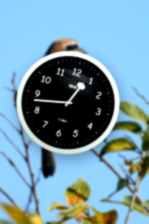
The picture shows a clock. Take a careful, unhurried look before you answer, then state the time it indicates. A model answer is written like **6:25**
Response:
**12:43**
